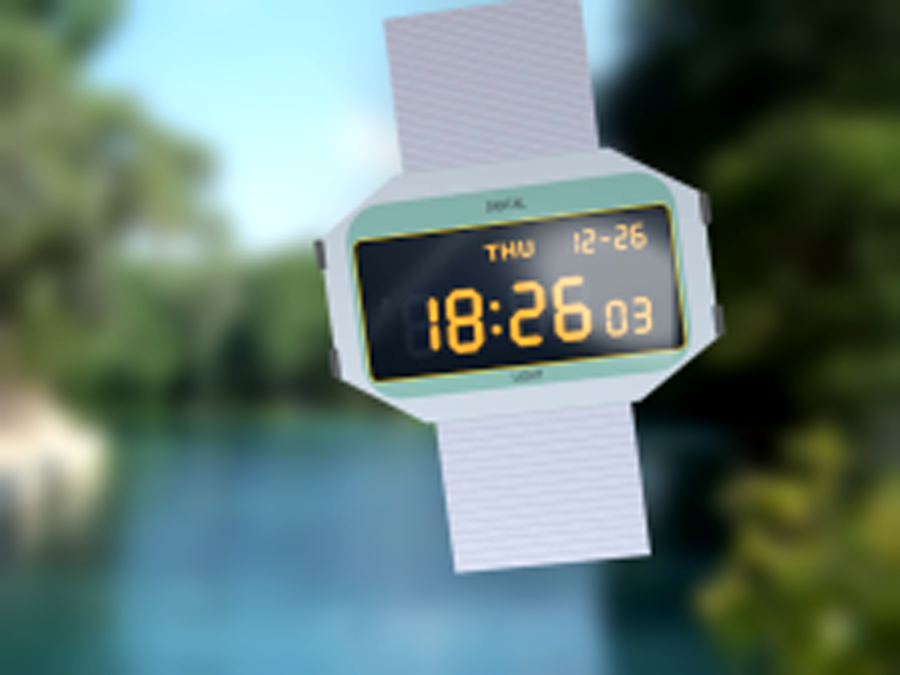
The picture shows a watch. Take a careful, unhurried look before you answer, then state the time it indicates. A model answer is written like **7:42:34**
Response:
**18:26:03**
